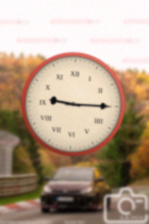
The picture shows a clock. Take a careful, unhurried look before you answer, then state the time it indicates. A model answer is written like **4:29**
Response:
**9:15**
